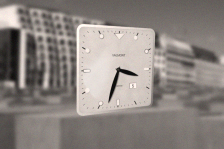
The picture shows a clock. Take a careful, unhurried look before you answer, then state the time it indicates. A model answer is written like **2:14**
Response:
**3:33**
